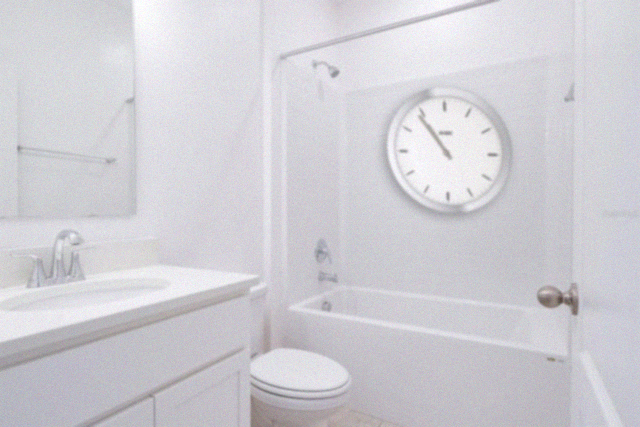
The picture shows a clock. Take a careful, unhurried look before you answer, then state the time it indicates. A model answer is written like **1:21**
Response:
**10:54**
